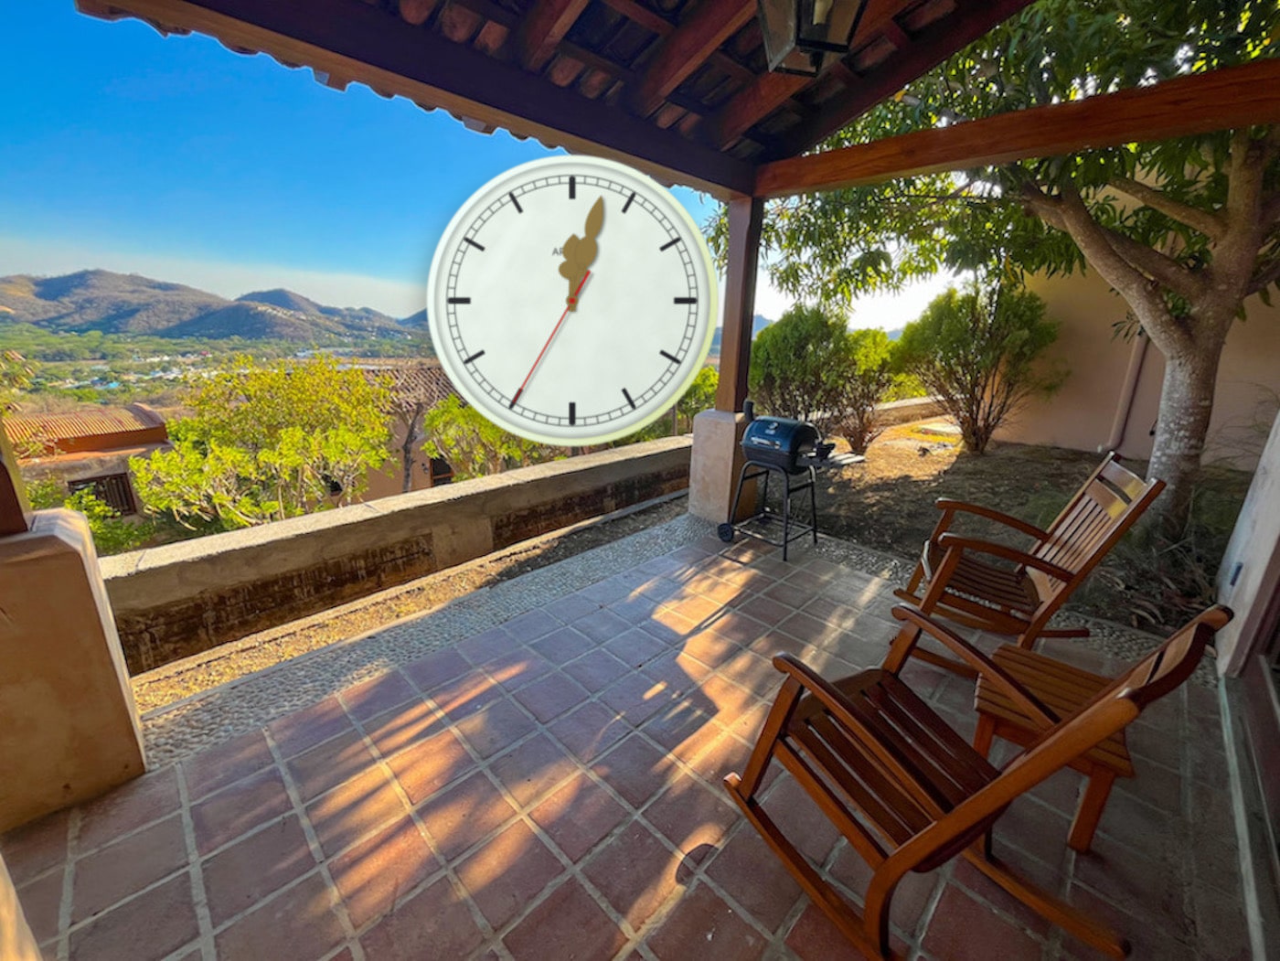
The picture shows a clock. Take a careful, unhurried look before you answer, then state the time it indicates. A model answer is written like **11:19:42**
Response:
**12:02:35**
